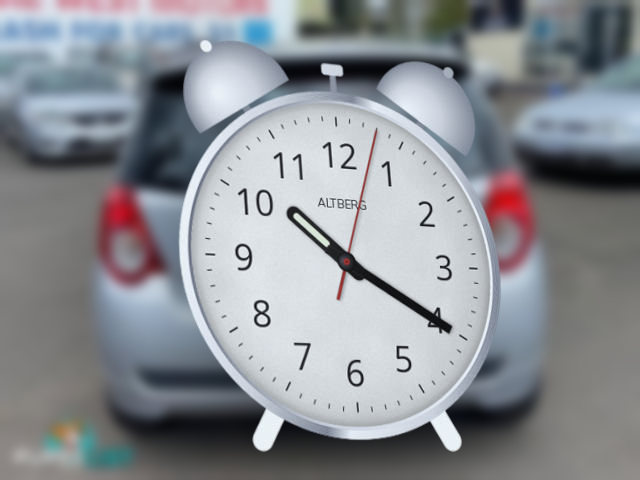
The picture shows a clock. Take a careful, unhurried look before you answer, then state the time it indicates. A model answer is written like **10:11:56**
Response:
**10:20:03**
